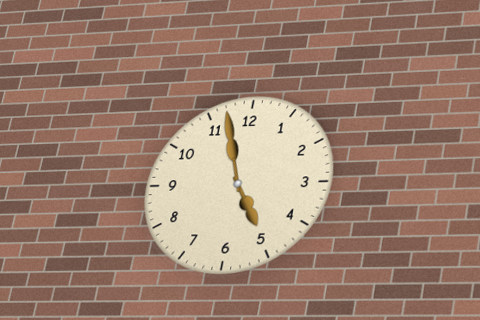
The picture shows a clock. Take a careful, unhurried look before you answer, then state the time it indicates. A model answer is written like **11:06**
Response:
**4:57**
